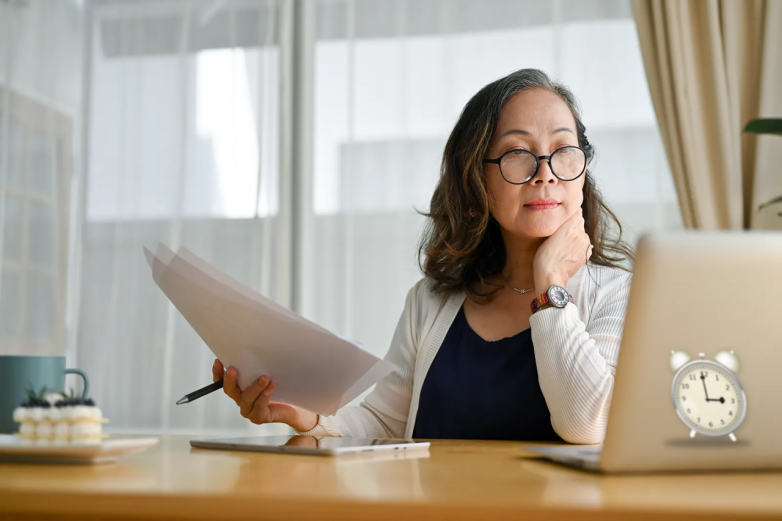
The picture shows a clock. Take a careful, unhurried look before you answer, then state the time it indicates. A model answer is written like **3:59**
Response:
**2:59**
